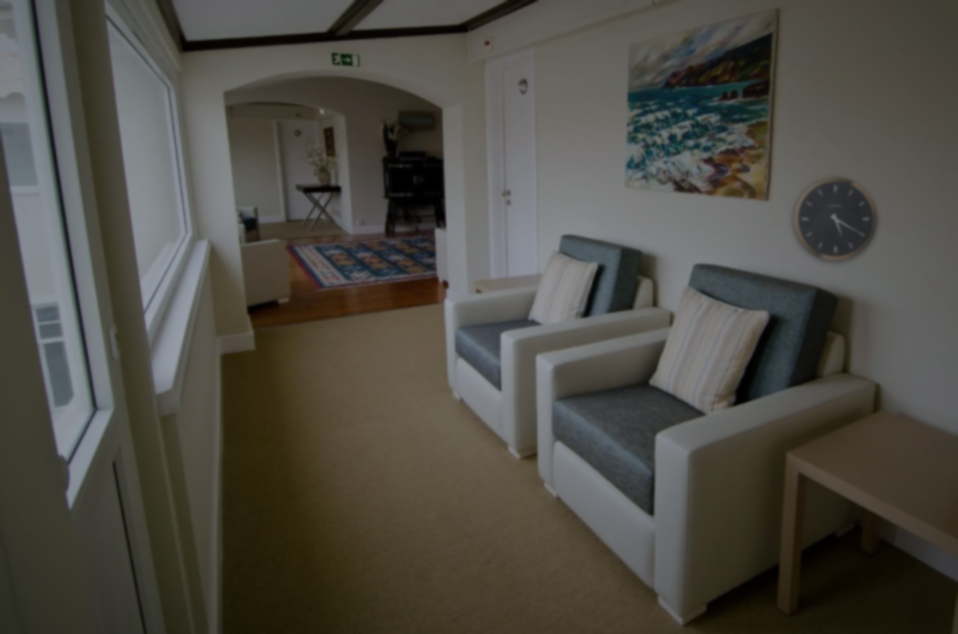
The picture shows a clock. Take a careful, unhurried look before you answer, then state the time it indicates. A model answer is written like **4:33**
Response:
**5:20**
